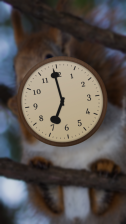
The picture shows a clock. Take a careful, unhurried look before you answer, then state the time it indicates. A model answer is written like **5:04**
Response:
**6:59**
